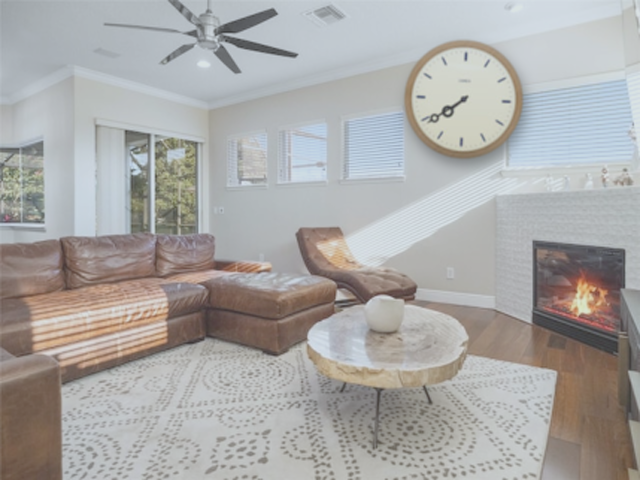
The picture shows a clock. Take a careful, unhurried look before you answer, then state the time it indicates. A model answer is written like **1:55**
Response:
**7:39**
